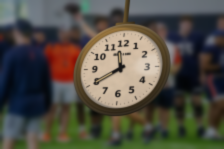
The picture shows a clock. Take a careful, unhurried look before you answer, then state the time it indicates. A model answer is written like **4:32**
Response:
**11:40**
